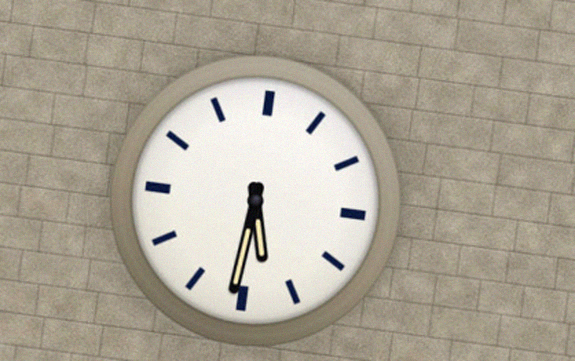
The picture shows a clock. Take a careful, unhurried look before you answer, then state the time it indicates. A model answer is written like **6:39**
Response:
**5:31**
